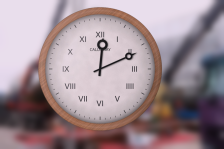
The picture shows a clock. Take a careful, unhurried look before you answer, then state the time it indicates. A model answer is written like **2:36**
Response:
**12:11**
